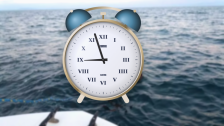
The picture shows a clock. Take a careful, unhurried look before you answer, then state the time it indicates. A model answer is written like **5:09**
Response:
**8:57**
